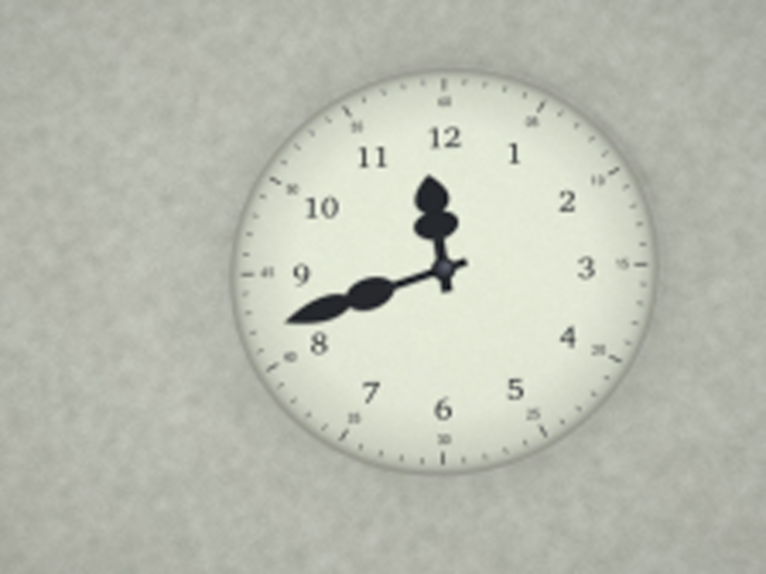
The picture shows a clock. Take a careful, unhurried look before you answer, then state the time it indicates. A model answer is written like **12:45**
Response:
**11:42**
